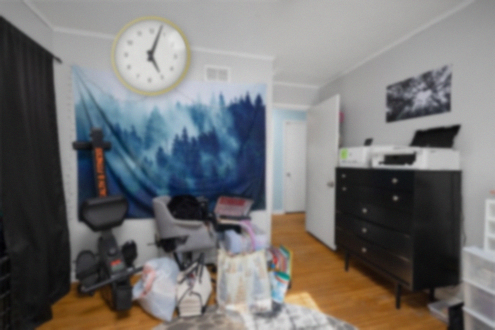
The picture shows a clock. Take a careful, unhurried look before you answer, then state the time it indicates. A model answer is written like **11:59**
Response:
**5:03**
